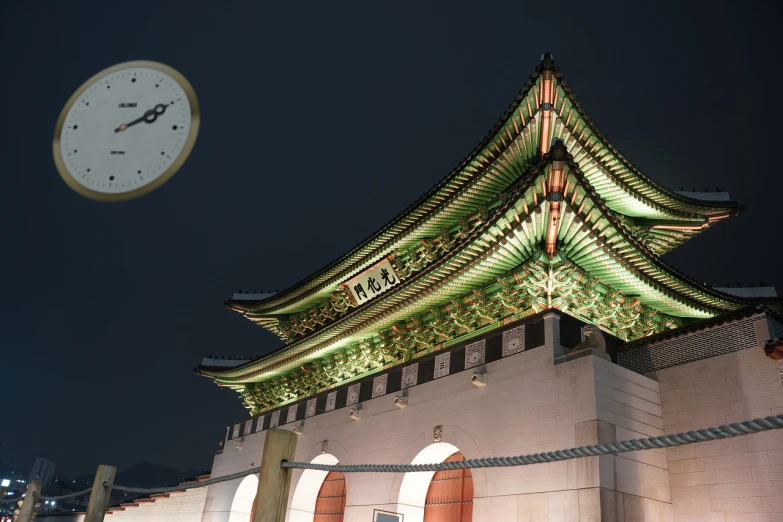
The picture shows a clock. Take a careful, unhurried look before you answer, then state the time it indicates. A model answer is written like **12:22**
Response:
**2:10**
